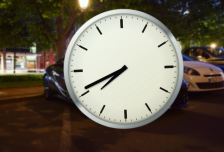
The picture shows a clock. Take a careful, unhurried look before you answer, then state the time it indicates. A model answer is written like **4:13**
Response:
**7:41**
